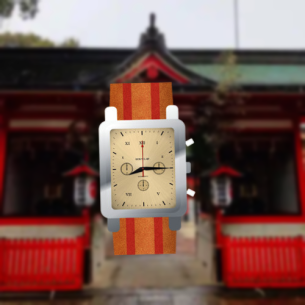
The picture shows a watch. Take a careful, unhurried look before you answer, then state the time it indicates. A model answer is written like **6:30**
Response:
**8:15**
